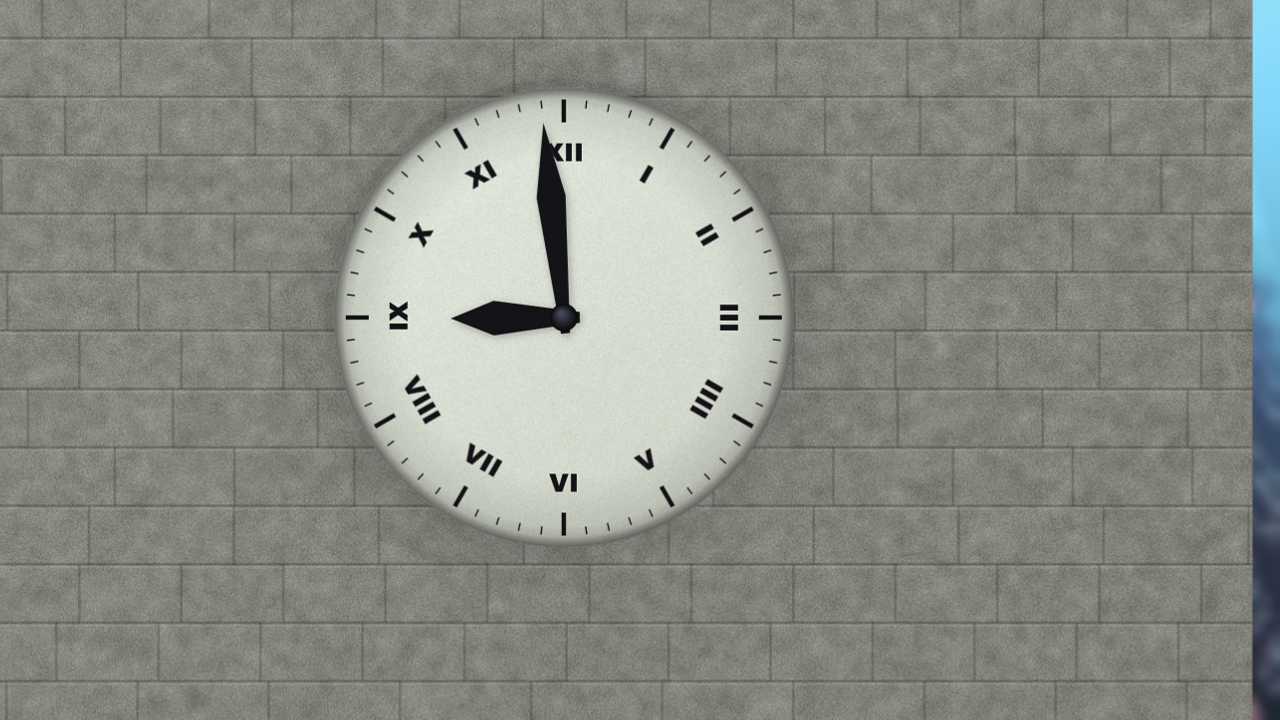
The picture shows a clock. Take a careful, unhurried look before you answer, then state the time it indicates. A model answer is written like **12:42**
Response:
**8:59**
